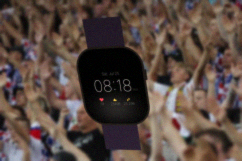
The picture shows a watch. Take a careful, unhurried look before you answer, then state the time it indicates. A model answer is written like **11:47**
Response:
**8:18**
